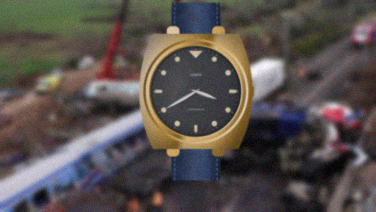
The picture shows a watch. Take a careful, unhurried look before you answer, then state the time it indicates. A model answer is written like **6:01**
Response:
**3:40**
